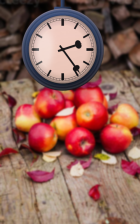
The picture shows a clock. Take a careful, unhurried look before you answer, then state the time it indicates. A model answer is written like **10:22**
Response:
**2:24**
